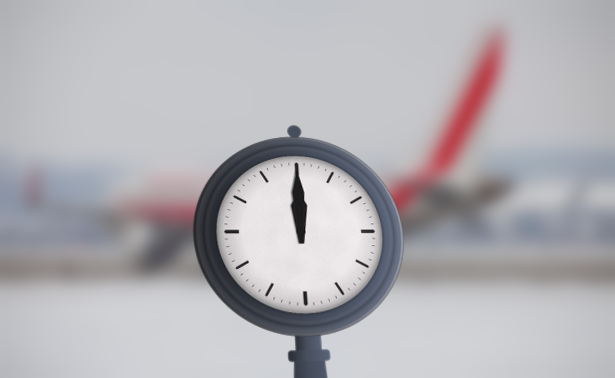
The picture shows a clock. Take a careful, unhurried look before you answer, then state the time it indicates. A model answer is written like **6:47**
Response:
**12:00**
